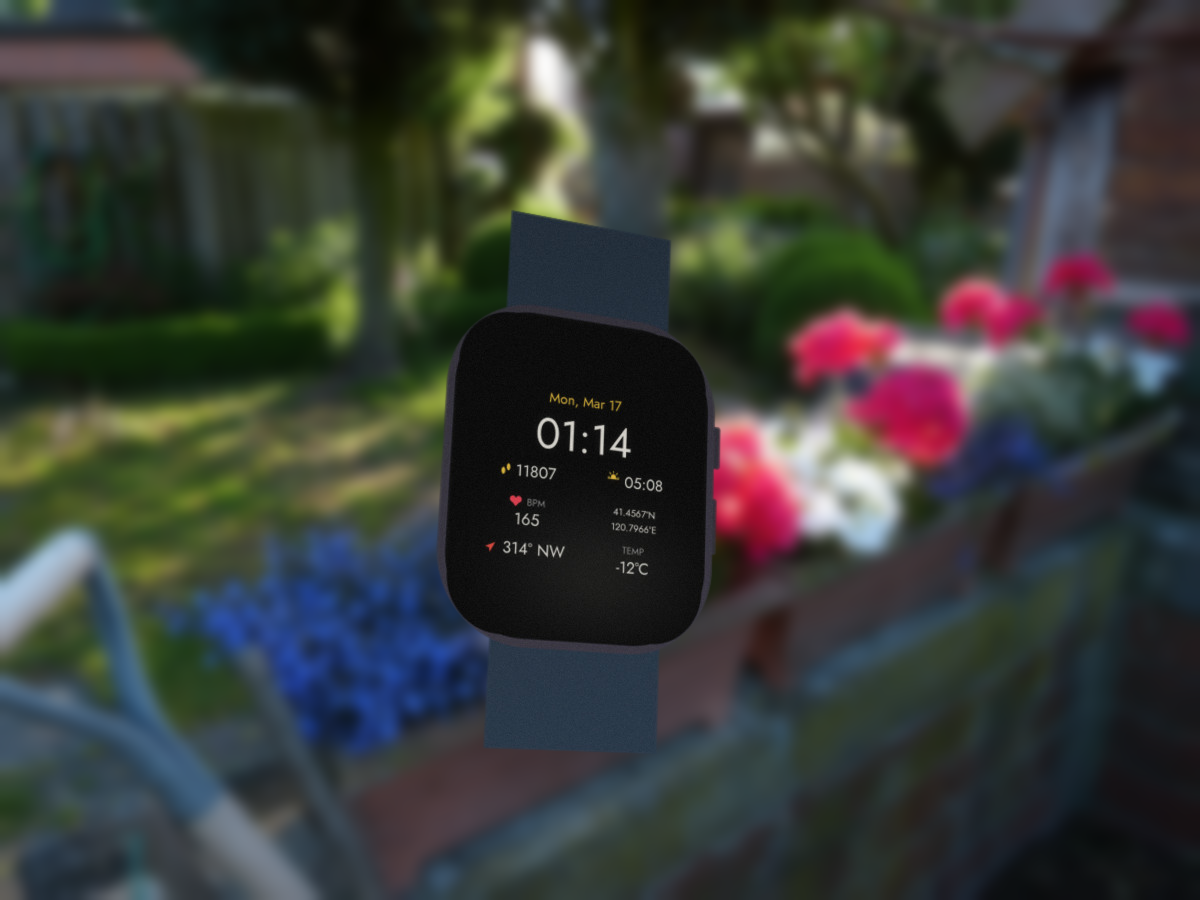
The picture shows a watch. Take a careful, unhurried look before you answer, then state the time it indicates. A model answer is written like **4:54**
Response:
**1:14**
